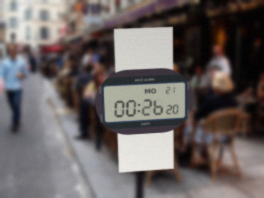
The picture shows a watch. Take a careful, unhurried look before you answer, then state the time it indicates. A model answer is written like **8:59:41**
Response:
**0:26:20**
